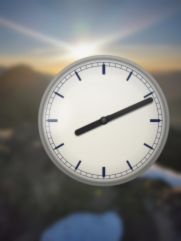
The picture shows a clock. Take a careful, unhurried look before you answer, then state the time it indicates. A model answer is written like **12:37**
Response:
**8:11**
